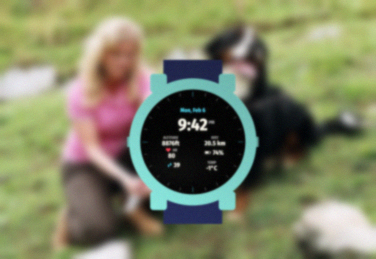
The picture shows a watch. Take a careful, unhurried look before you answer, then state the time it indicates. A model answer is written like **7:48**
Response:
**9:42**
